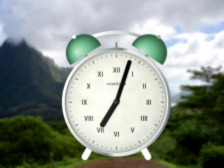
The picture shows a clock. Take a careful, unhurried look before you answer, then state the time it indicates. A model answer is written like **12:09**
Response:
**7:03**
